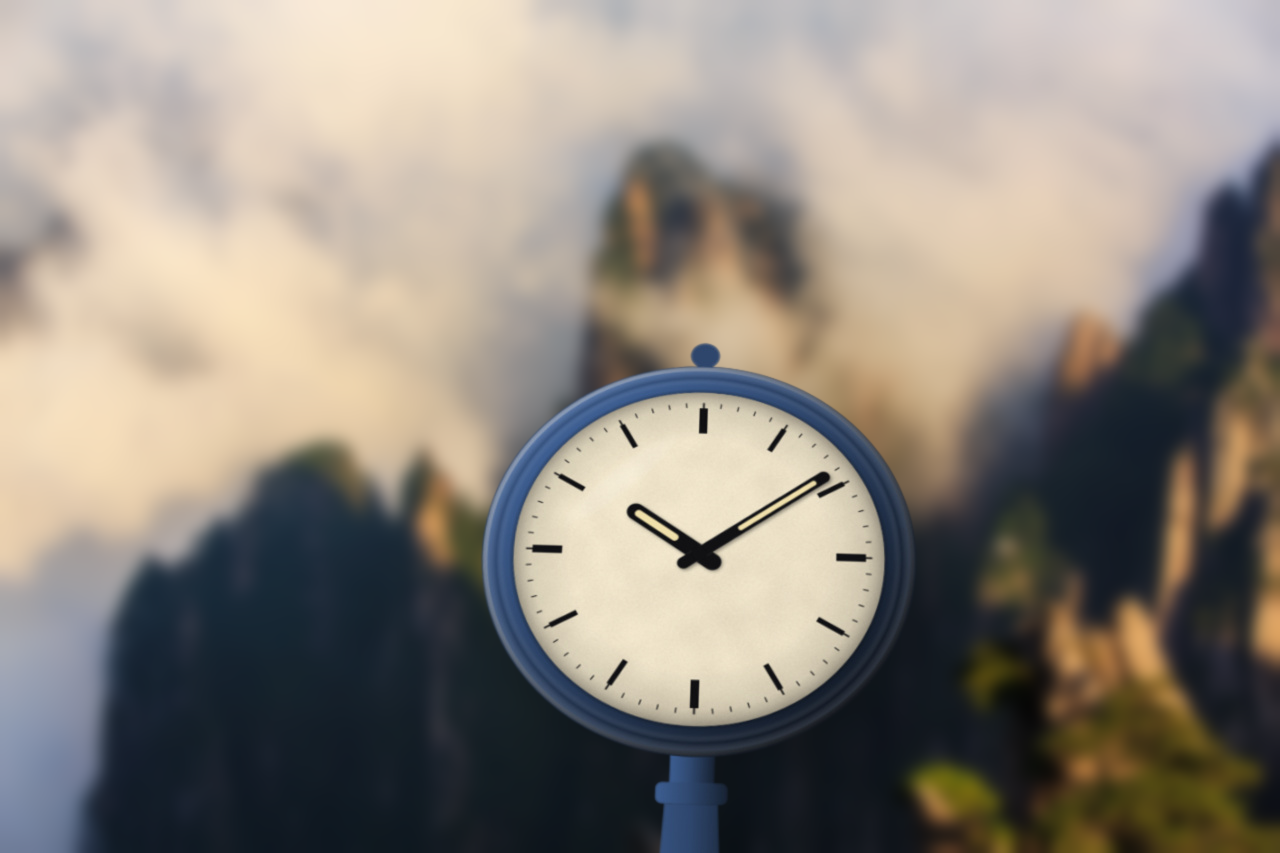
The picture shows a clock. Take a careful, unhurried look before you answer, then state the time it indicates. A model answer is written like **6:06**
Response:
**10:09**
